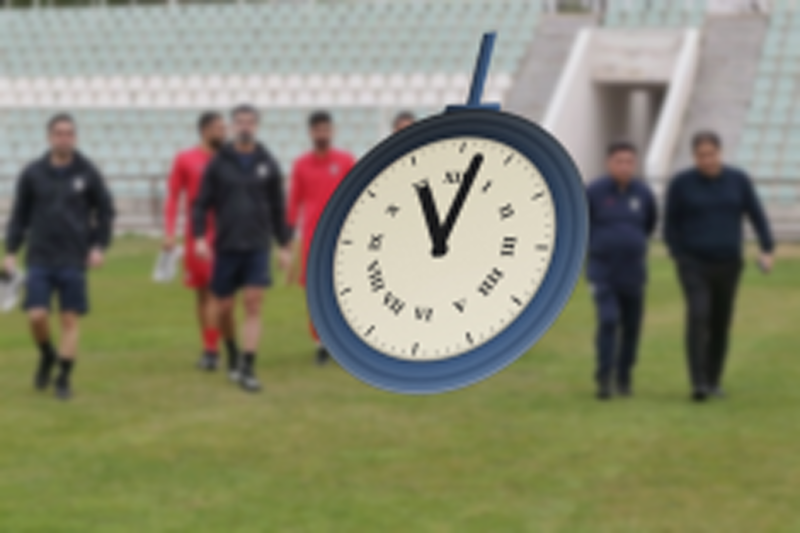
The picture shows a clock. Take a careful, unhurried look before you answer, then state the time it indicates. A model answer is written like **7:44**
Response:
**11:02**
